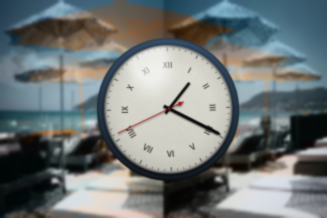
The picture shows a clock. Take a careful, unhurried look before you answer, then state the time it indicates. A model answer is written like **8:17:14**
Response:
**1:19:41**
